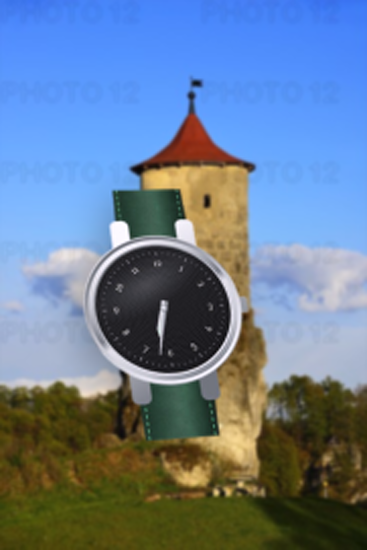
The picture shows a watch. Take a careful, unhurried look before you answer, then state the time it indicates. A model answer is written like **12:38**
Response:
**6:32**
